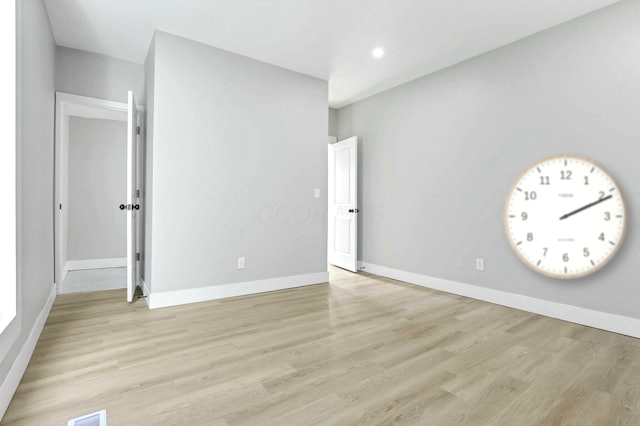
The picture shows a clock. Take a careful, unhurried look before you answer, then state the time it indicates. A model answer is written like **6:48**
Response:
**2:11**
